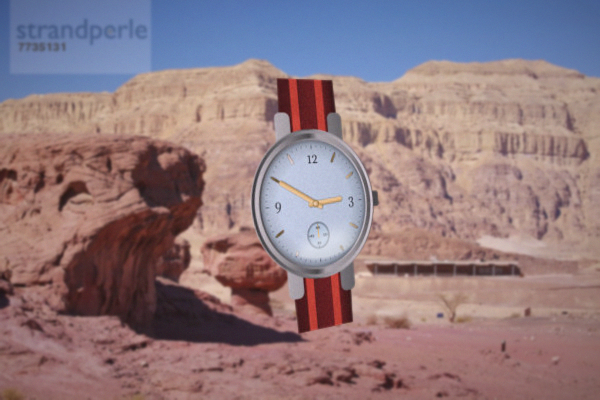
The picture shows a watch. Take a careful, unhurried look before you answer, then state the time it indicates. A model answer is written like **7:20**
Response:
**2:50**
